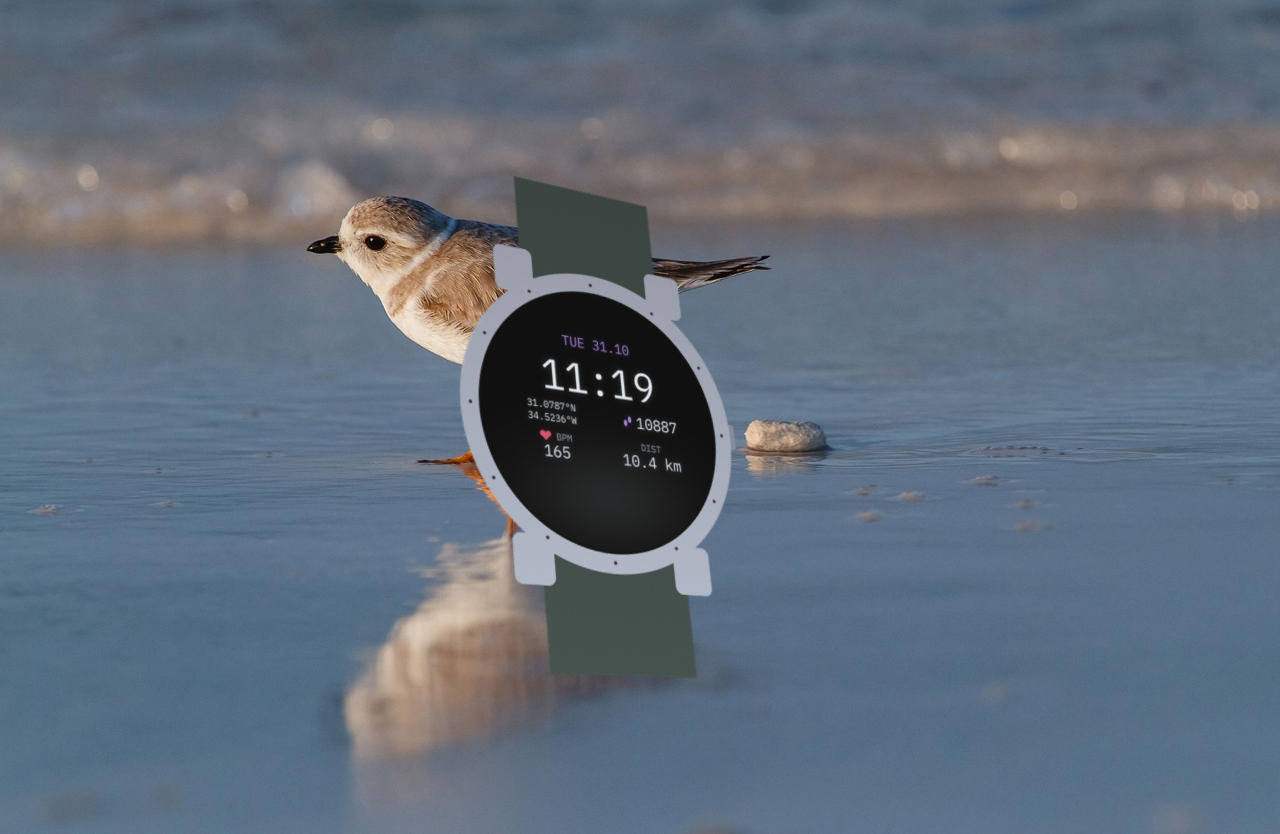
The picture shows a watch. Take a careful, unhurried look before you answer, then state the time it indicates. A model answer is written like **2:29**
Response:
**11:19**
